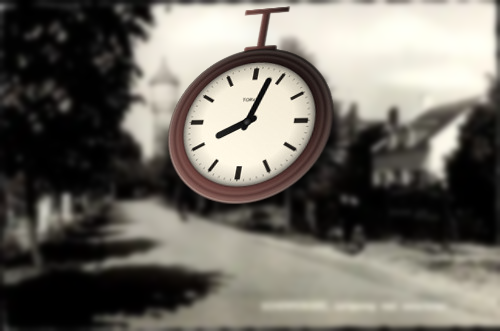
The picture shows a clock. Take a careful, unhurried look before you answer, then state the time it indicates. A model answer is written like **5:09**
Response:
**8:03**
